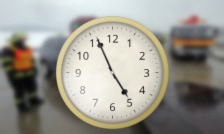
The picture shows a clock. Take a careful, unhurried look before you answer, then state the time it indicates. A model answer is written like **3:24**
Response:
**4:56**
